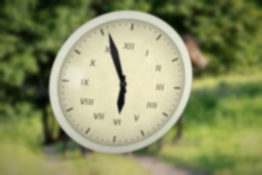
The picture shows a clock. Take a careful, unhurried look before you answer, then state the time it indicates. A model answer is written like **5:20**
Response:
**5:56**
